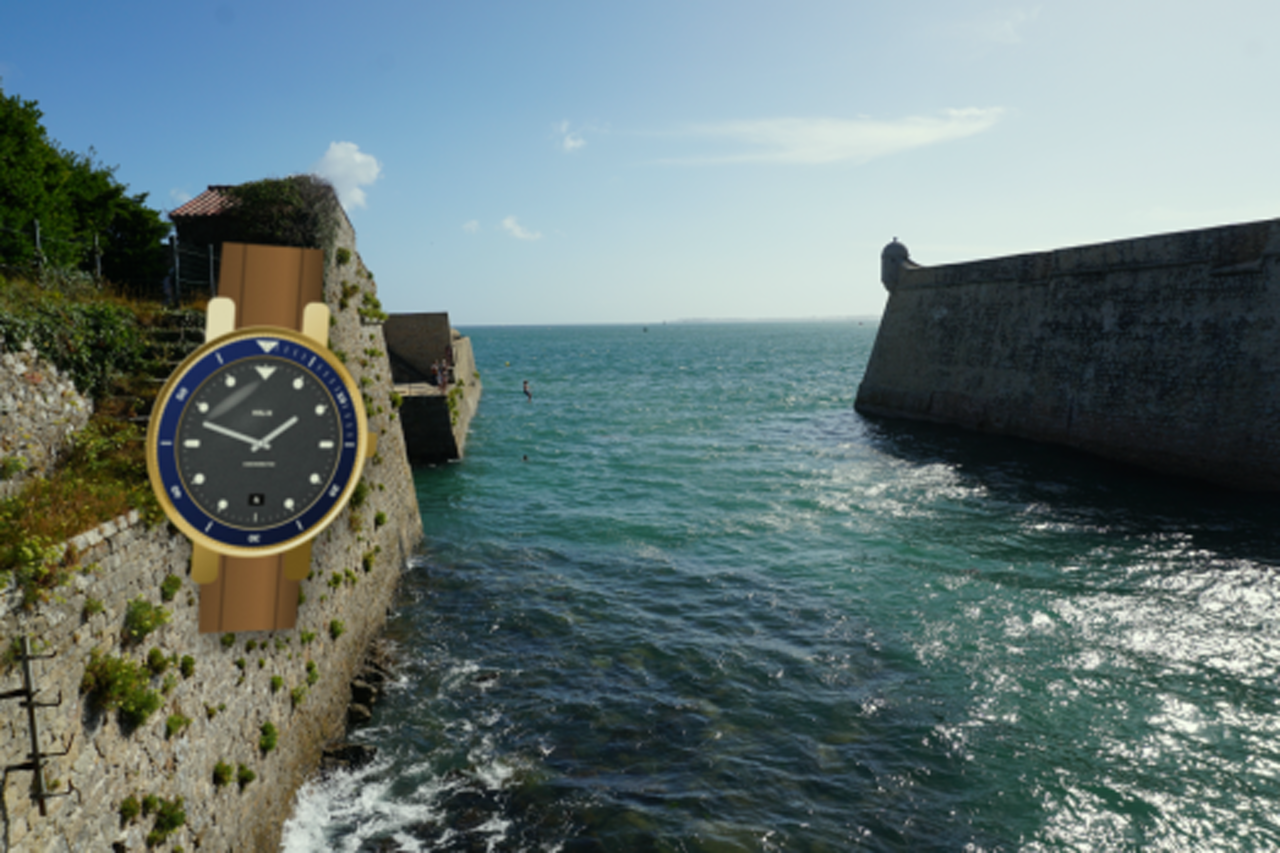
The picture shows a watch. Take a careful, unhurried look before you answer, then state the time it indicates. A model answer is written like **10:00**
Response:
**1:48**
